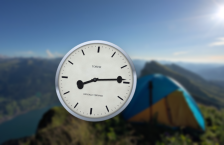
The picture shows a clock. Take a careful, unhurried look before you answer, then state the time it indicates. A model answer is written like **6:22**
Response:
**8:14**
